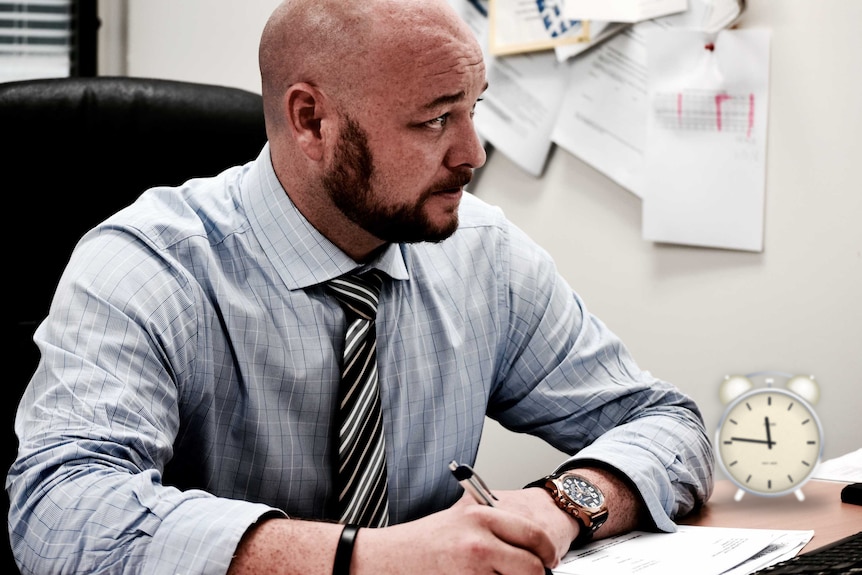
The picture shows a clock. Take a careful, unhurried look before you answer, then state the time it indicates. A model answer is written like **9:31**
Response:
**11:46**
